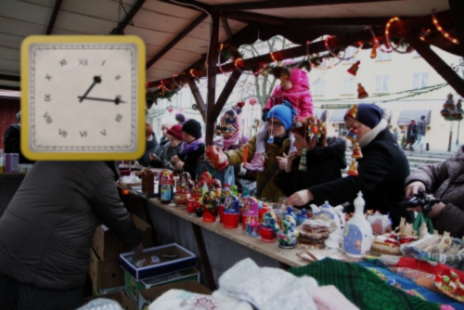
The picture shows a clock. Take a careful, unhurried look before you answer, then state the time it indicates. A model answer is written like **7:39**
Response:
**1:16**
